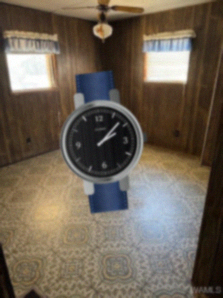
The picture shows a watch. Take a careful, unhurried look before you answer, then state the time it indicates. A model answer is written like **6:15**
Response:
**2:08**
